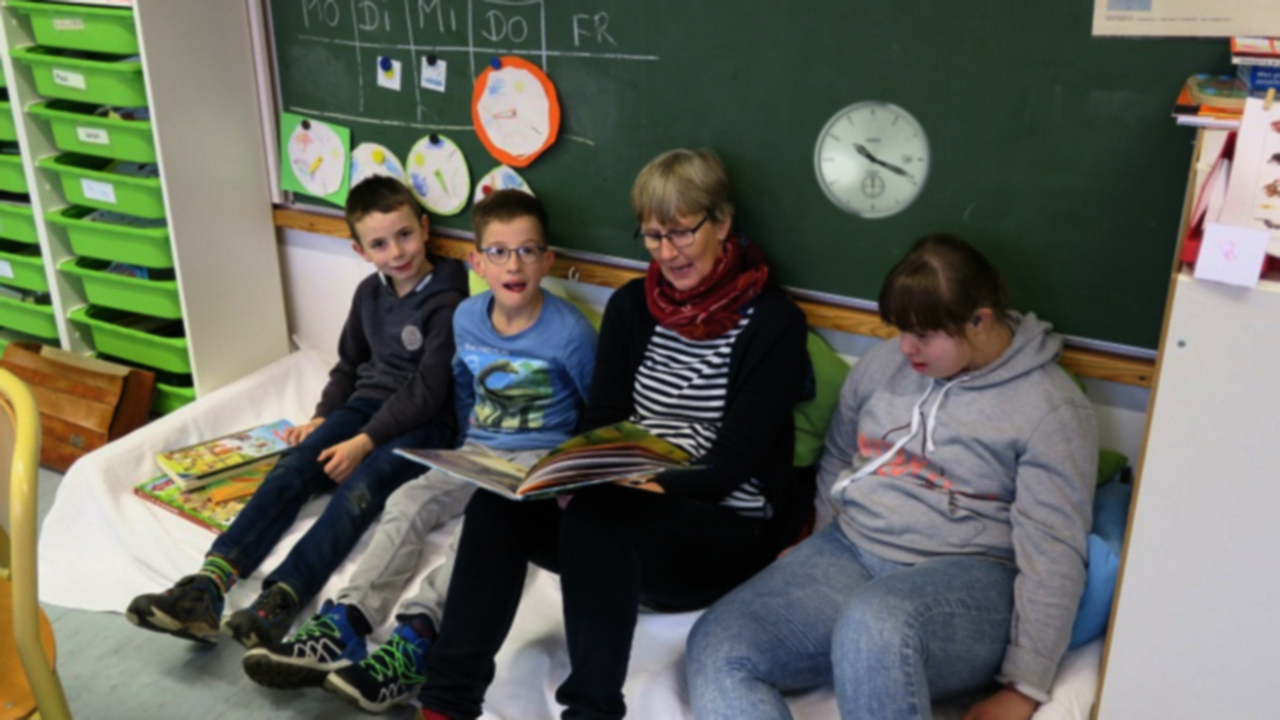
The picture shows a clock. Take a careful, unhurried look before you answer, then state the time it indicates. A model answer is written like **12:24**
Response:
**10:19**
